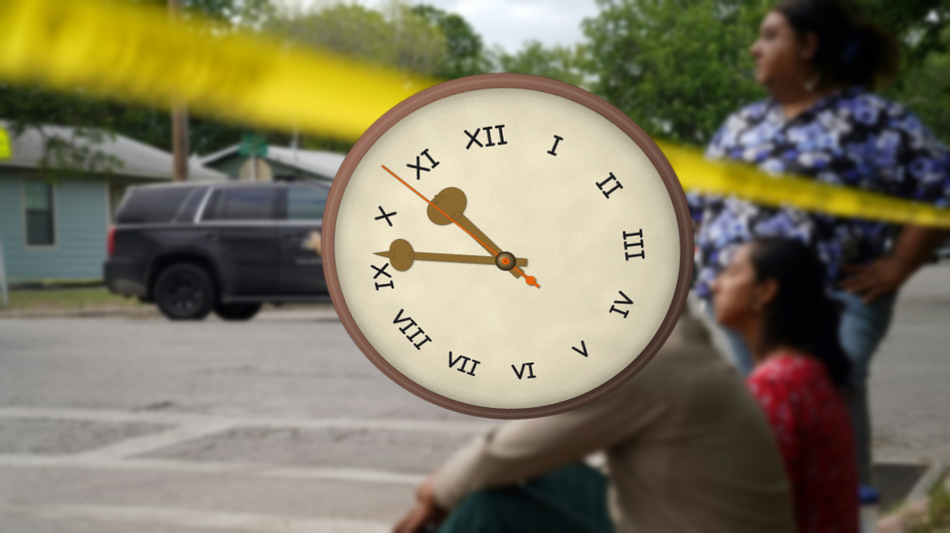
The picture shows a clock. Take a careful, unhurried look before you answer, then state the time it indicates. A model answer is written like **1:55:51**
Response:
**10:46:53**
